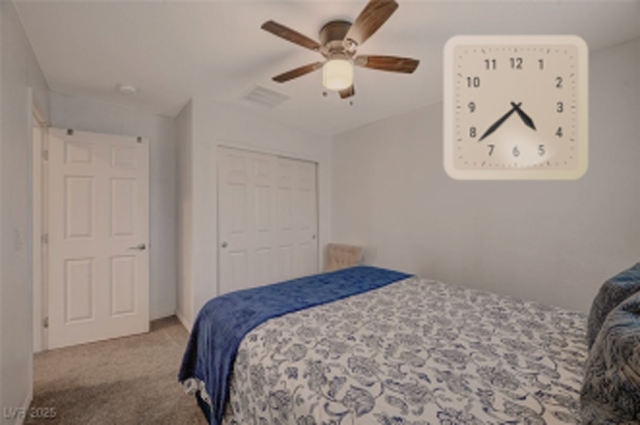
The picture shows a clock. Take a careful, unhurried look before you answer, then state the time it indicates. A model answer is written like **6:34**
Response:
**4:38**
